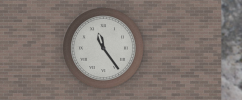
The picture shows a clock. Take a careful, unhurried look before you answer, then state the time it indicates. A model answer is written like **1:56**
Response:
**11:24**
